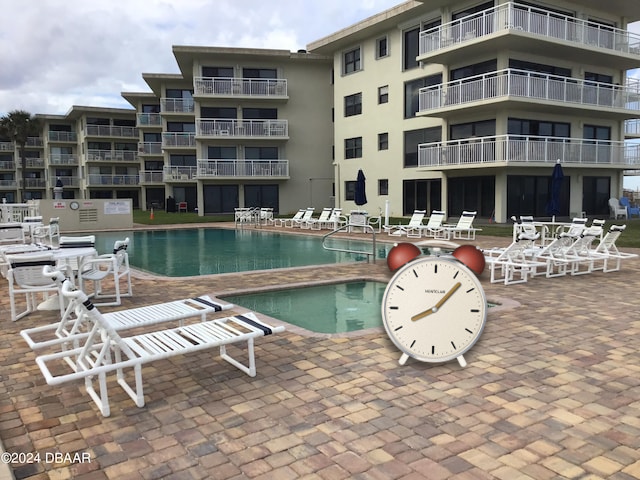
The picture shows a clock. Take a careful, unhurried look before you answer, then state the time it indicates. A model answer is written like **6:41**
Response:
**8:07**
